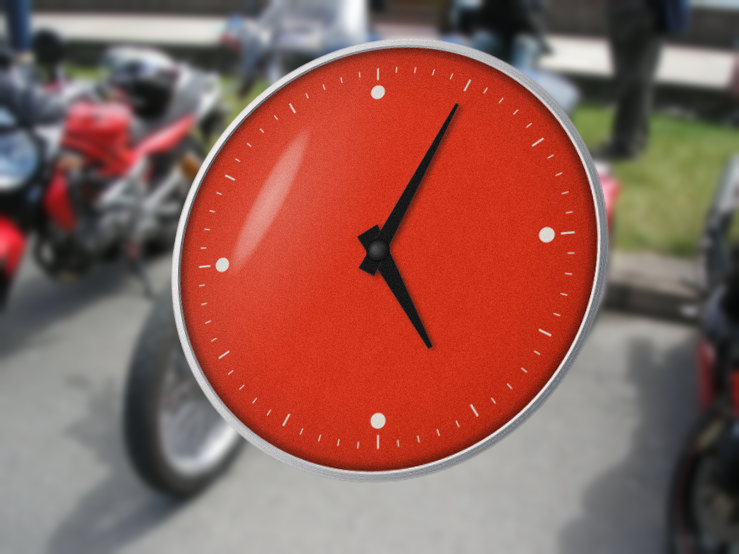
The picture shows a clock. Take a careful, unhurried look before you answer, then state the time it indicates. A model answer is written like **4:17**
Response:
**5:05**
